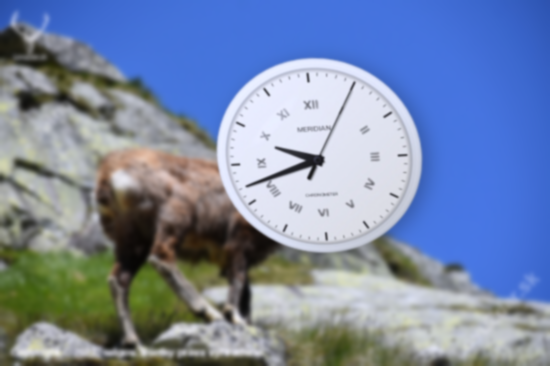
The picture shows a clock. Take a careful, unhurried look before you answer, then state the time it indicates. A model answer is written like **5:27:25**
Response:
**9:42:05**
